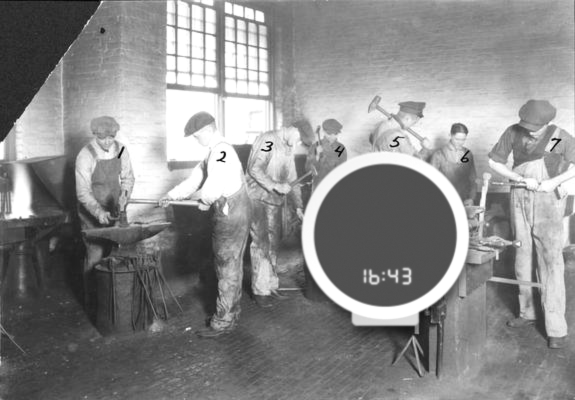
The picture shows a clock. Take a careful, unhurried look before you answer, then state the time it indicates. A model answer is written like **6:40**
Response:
**16:43**
